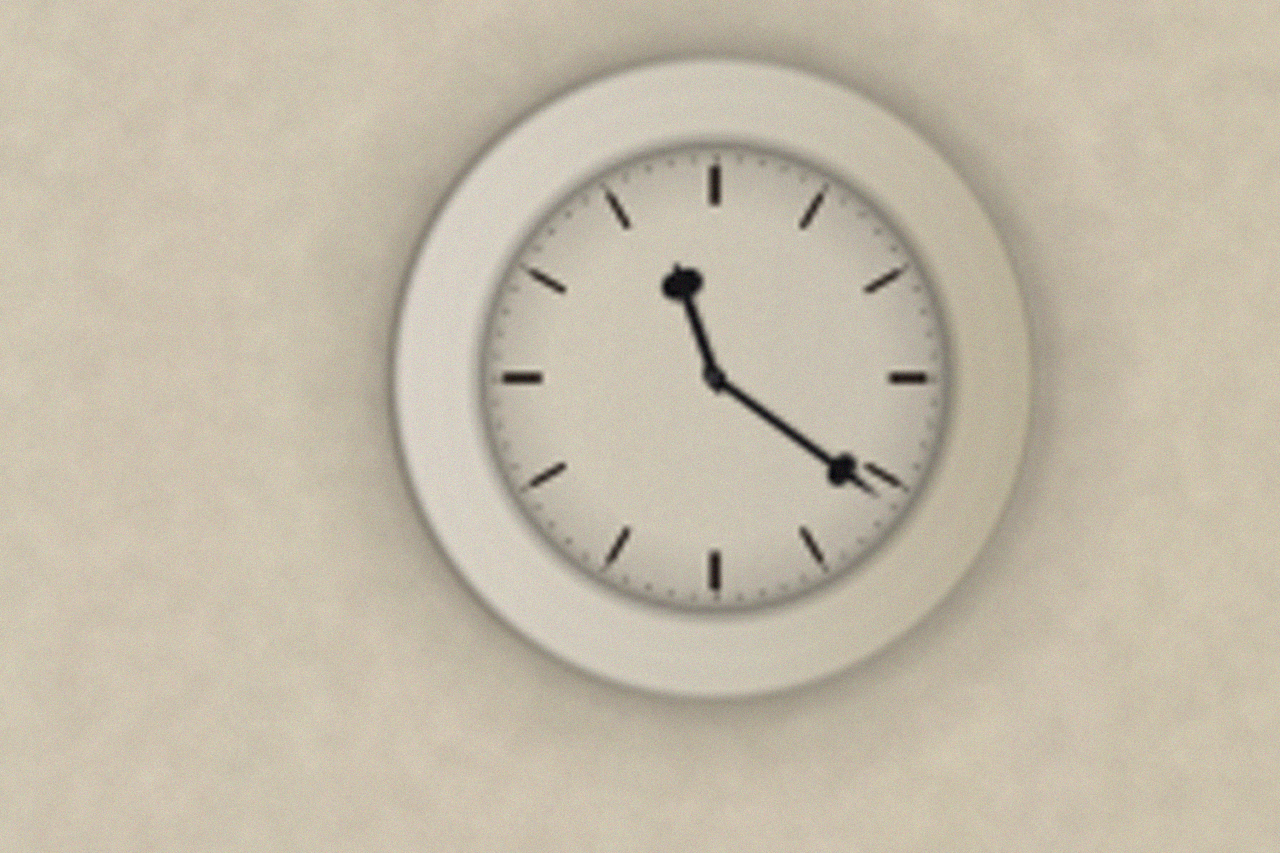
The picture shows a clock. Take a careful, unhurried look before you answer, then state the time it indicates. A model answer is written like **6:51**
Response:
**11:21**
